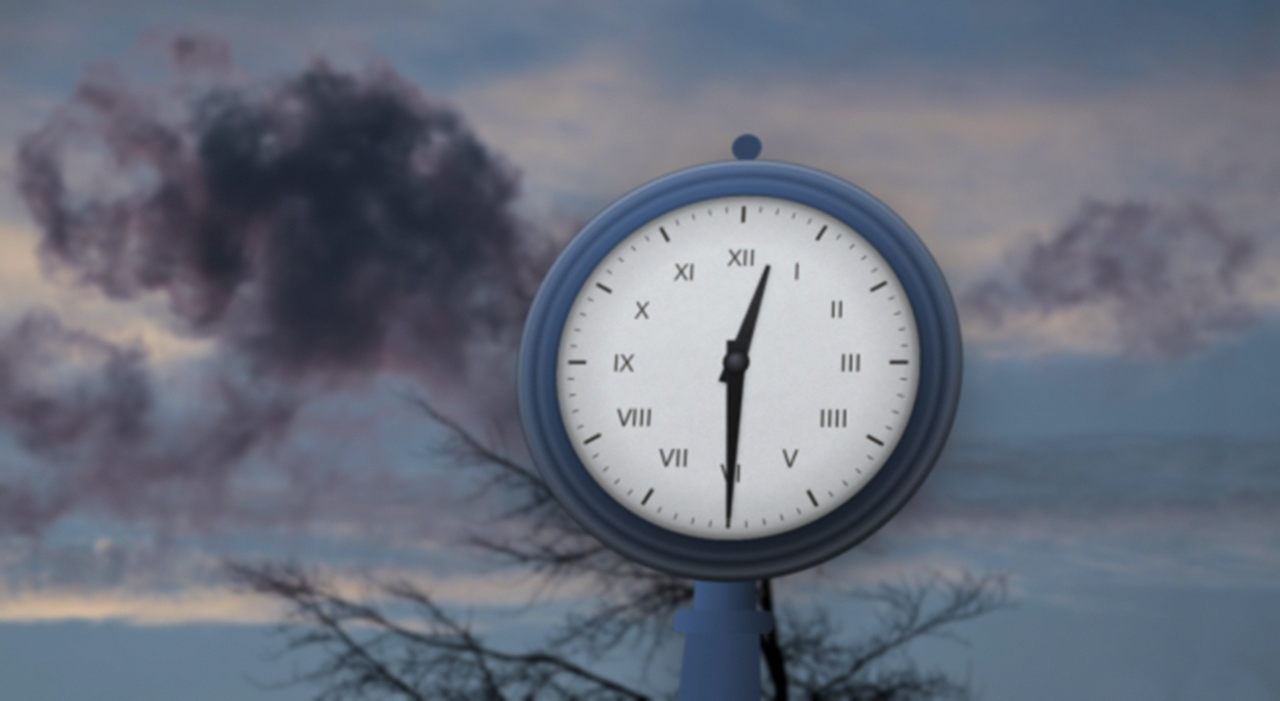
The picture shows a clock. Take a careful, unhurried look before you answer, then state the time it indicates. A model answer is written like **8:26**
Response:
**12:30**
